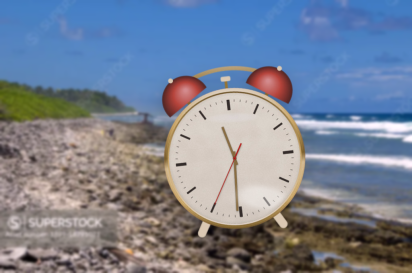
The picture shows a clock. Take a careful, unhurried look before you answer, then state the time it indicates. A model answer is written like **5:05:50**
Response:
**11:30:35**
